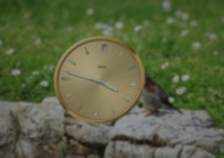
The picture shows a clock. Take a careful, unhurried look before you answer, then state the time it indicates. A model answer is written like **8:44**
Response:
**3:47**
